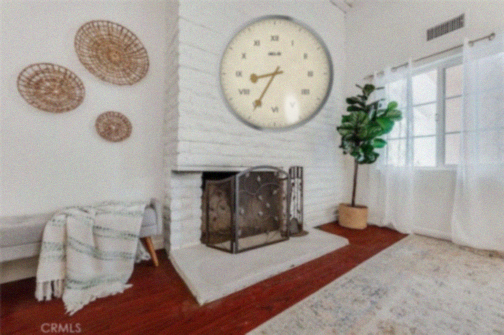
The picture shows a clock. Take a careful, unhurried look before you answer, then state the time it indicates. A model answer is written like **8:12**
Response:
**8:35**
